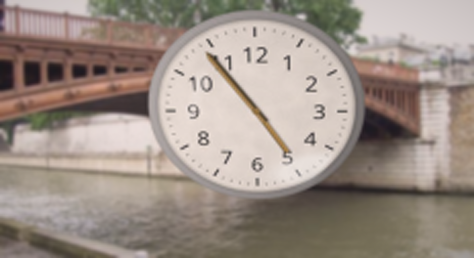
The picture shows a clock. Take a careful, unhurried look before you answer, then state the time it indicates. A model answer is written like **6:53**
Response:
**4:54**
